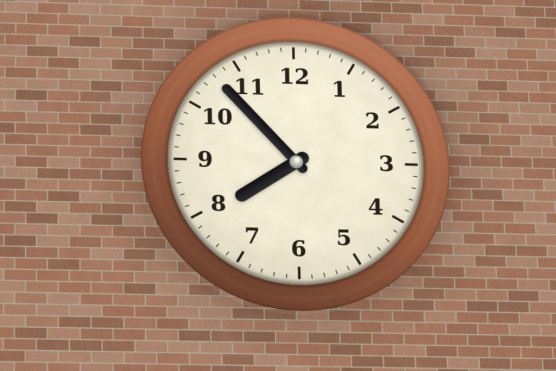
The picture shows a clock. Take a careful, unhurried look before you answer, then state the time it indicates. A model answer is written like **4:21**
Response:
**7:53**
